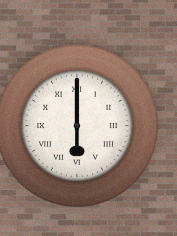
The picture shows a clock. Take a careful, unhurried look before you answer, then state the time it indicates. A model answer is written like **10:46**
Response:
**6:00**
